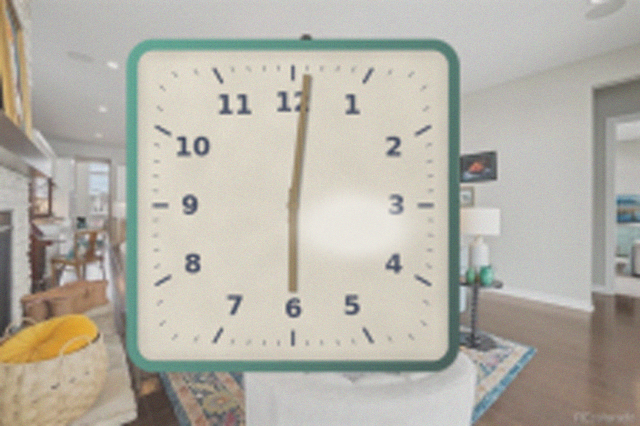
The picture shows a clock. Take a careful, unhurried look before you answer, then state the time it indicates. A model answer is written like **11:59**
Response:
**6:01**
